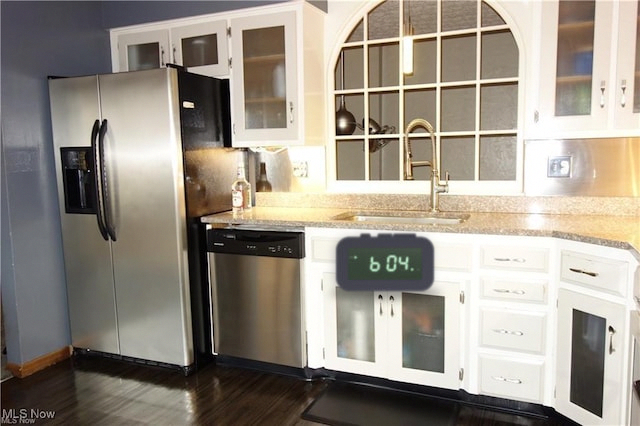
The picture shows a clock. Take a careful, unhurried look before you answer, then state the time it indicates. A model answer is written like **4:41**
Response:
**6:04**
